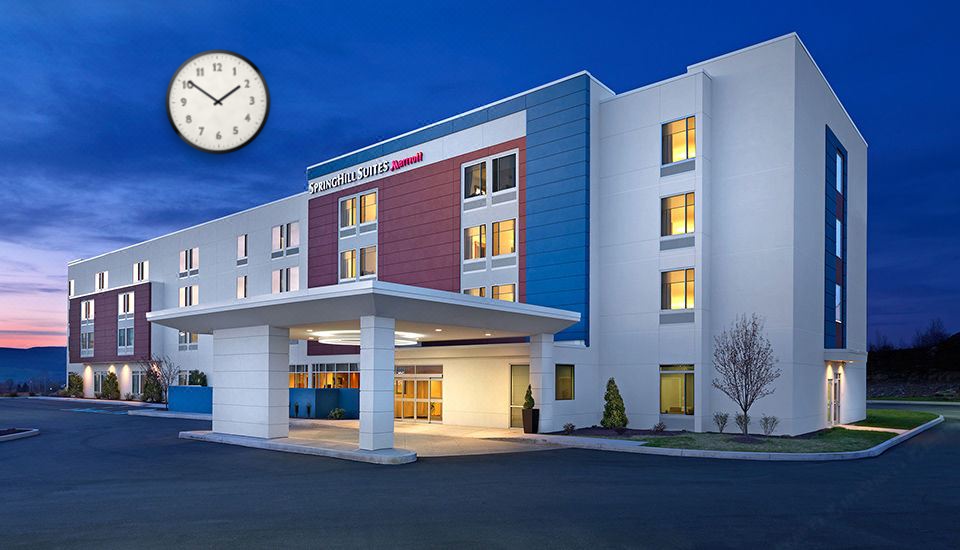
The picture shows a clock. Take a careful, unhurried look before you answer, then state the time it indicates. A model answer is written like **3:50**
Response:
**1:51**
